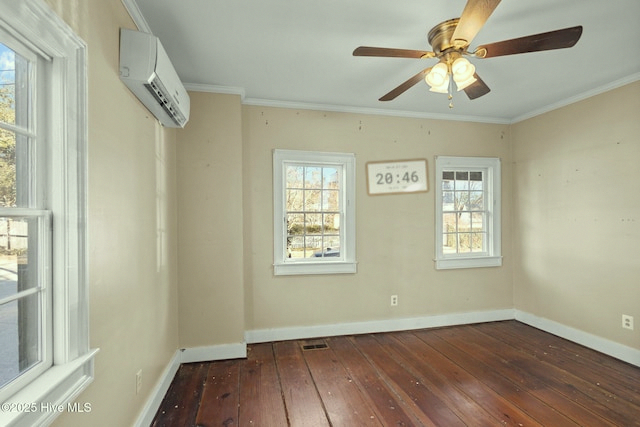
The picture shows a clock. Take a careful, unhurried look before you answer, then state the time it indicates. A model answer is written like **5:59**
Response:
**20:46**
